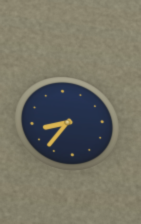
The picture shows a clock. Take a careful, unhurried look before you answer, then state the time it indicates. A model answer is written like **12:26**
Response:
**8:37**
